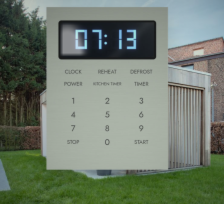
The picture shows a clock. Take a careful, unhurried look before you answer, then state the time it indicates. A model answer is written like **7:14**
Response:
**7:13**
